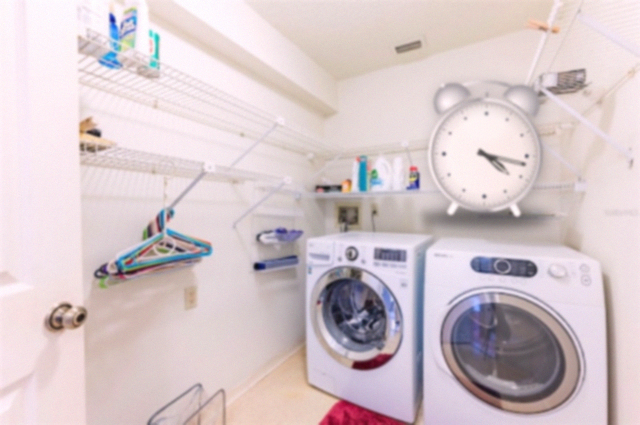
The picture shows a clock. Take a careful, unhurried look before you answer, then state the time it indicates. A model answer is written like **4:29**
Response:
**4:17**
